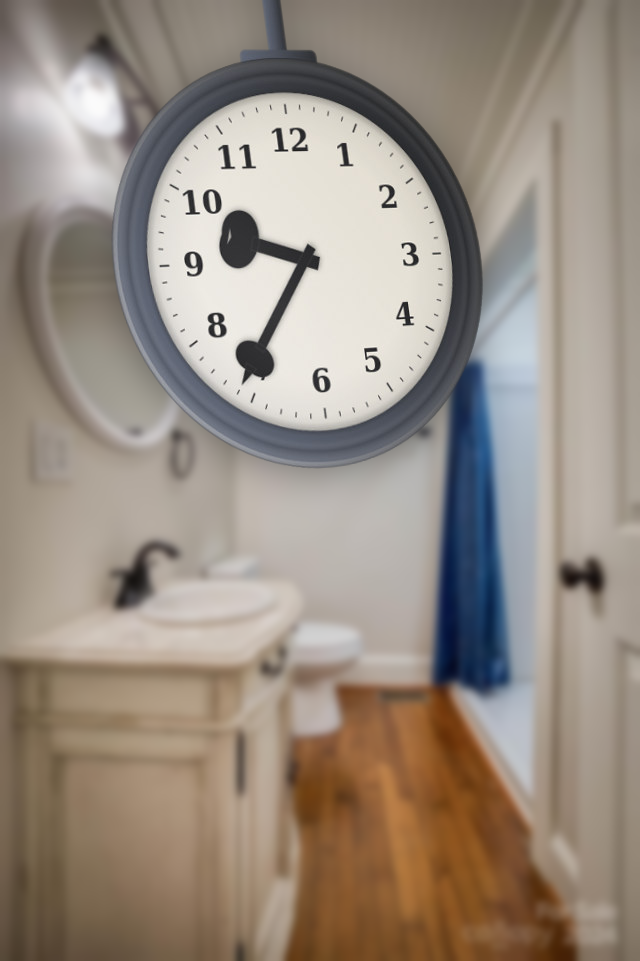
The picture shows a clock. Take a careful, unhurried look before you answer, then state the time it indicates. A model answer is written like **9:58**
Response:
**9:36**
